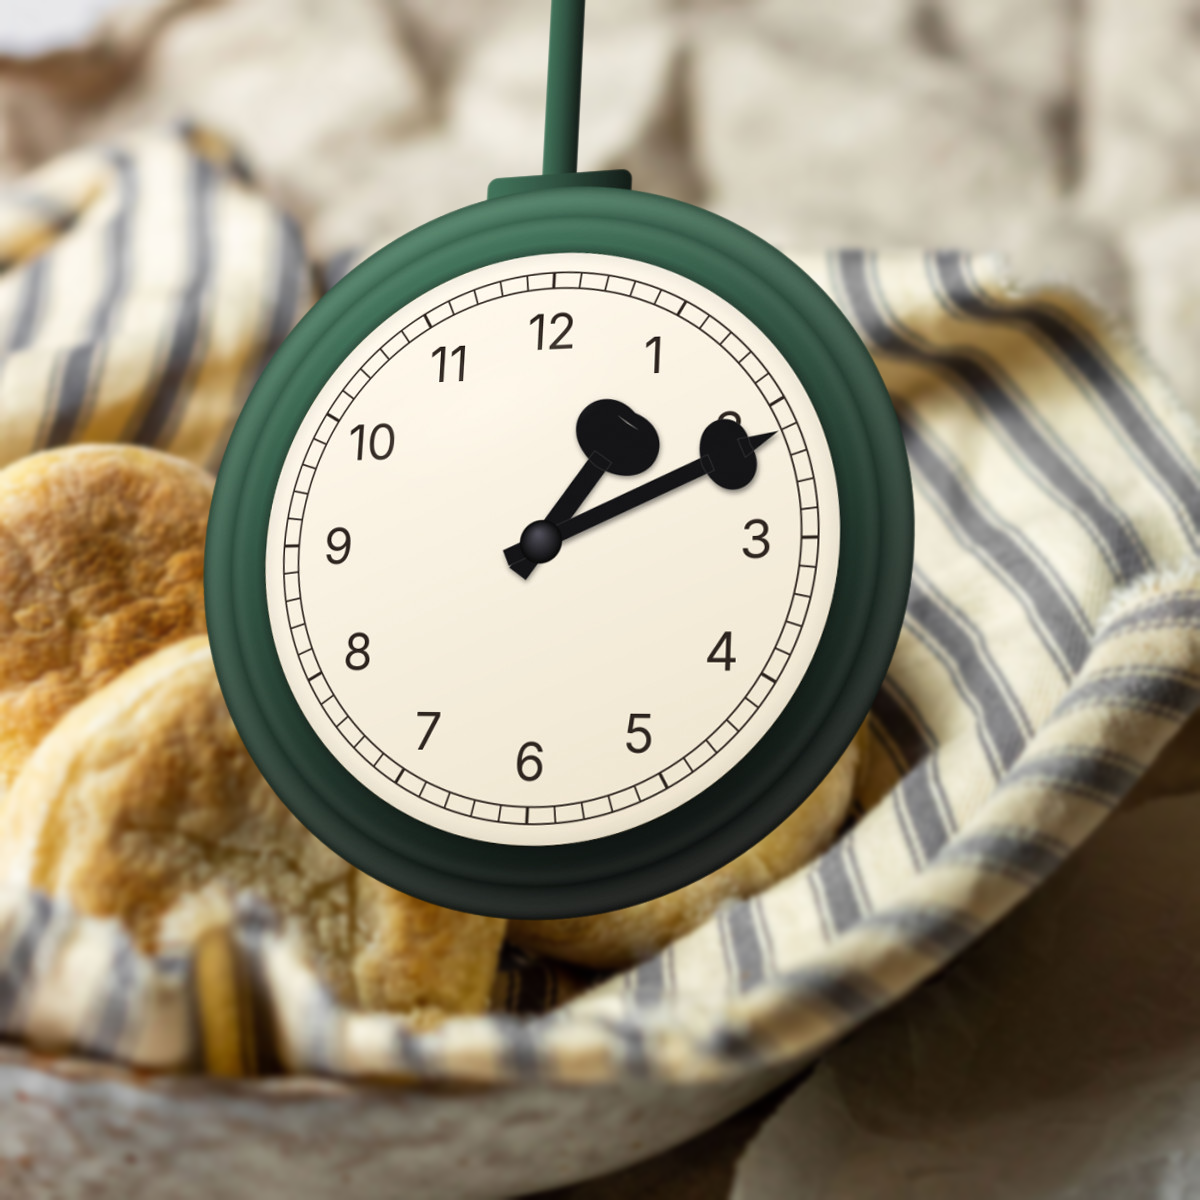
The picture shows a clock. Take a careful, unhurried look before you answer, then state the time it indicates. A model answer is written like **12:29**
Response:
**1:11**
